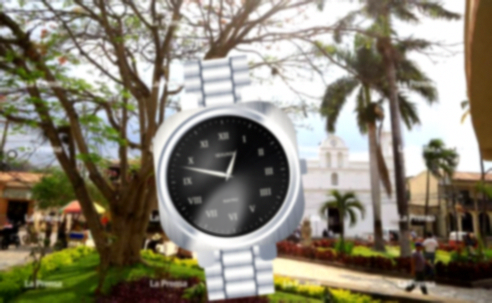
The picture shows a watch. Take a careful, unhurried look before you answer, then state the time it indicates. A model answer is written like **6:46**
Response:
**12:48**
